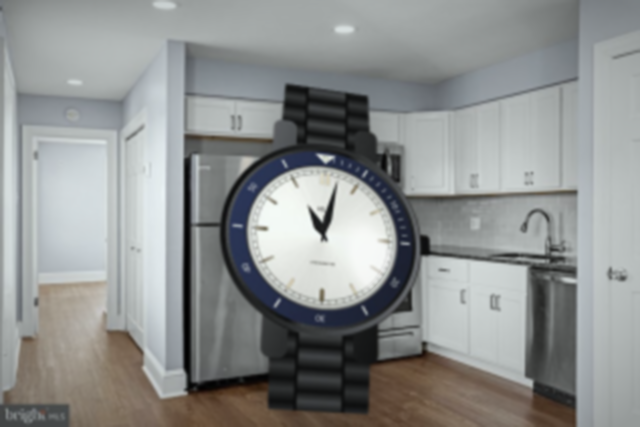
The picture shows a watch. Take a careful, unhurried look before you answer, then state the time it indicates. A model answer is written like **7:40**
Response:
**11:02**
